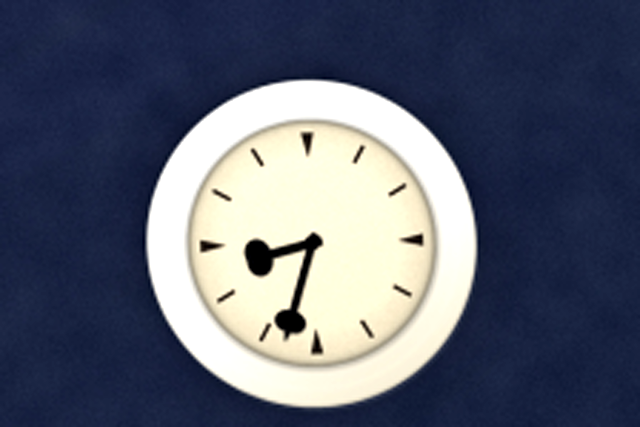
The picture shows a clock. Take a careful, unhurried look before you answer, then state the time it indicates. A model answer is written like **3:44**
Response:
**8:33**
